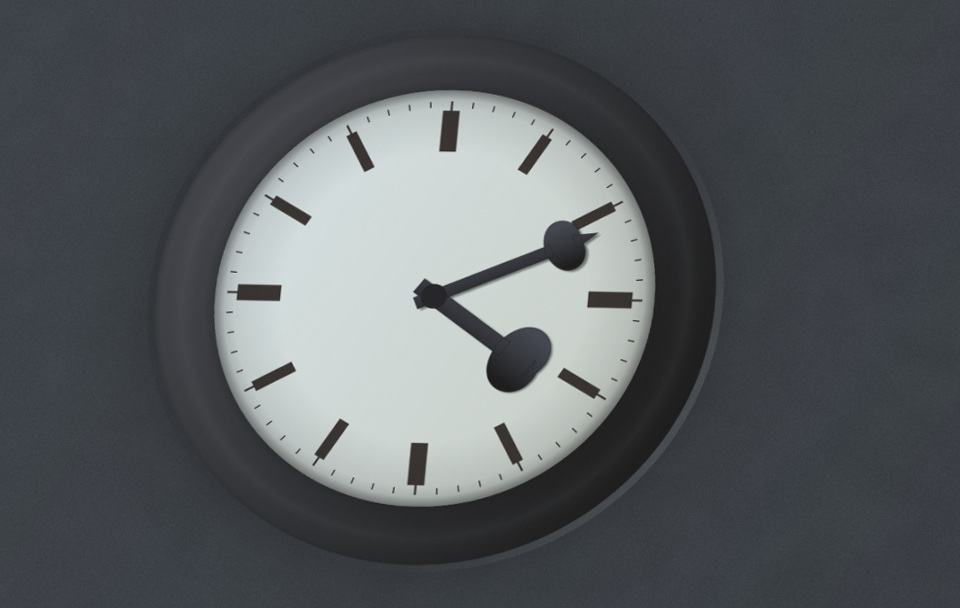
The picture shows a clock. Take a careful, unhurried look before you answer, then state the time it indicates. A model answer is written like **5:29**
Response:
**4:11**
